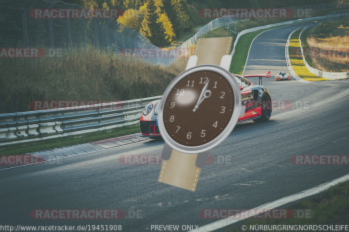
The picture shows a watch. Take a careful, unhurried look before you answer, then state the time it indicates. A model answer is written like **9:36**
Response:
**1:02**
